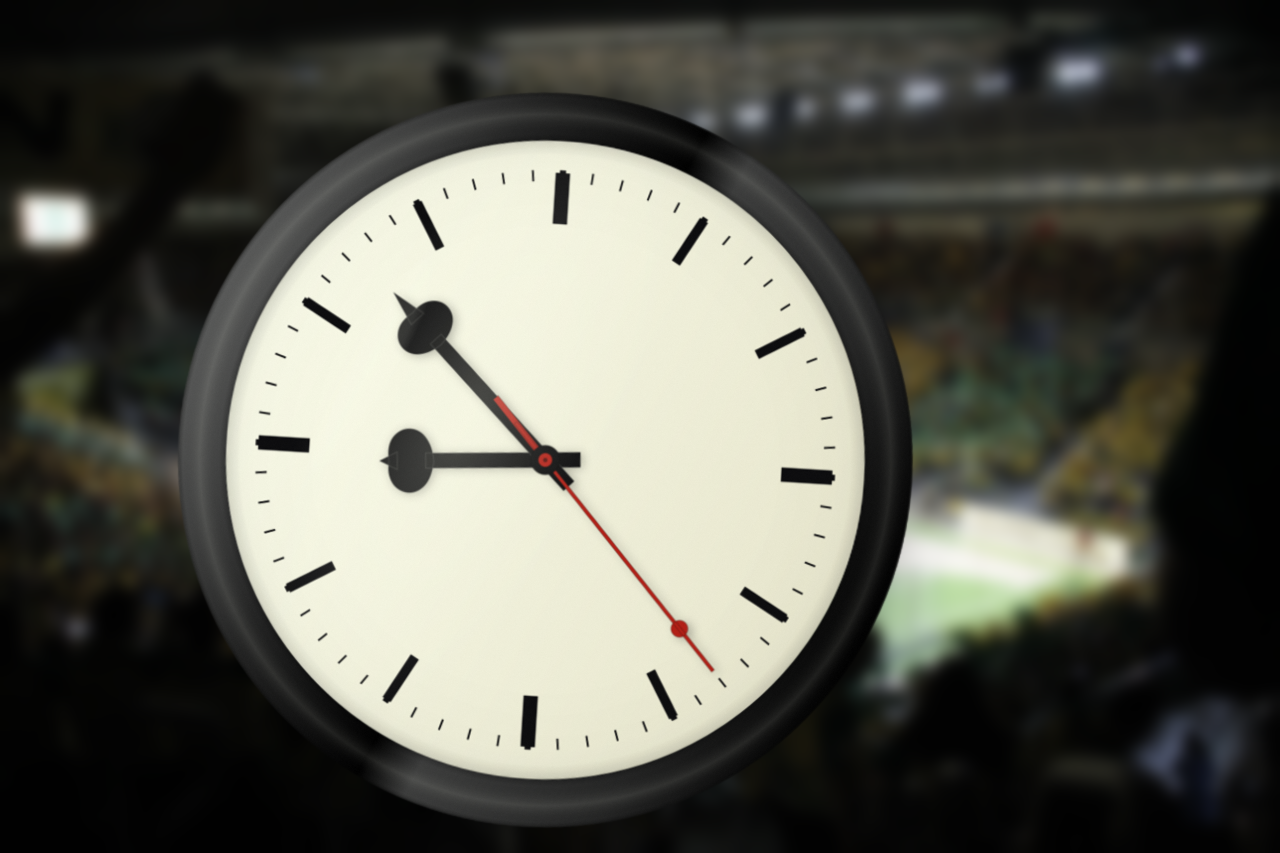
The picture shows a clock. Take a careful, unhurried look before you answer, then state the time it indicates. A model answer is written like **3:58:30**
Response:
**8:52:23**
